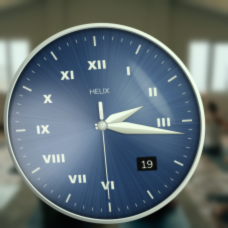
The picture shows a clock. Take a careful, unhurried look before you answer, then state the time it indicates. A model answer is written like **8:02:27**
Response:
**2:16:30**
